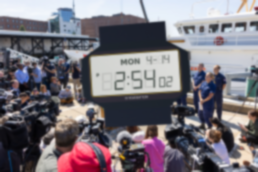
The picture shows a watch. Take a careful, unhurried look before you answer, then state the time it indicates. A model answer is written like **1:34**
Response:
**2:54**
